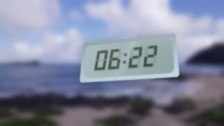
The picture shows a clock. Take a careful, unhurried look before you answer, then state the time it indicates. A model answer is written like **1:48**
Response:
**6:22**
